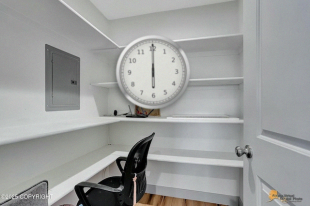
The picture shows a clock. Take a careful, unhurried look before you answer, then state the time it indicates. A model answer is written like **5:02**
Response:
**6:00**
